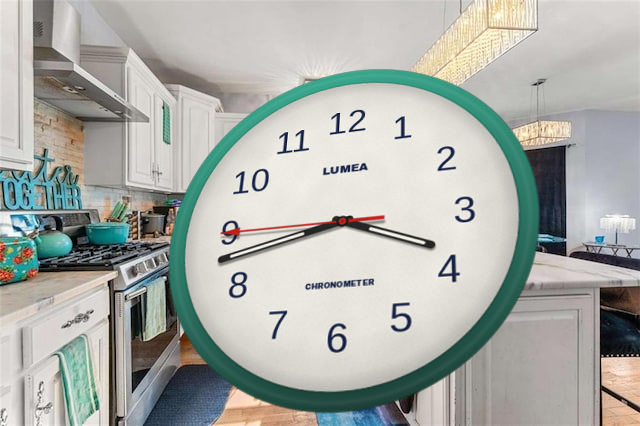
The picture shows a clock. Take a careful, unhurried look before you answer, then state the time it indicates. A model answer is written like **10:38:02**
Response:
**3:42:45**
